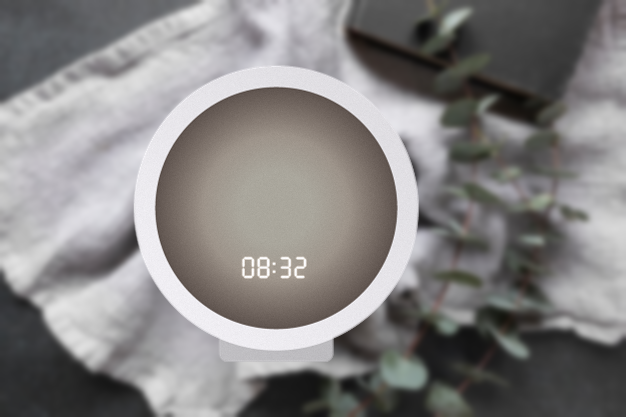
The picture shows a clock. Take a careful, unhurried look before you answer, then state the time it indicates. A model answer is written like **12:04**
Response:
**8:32**
